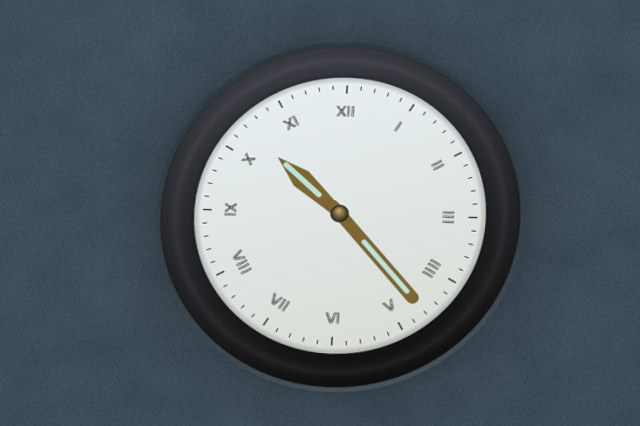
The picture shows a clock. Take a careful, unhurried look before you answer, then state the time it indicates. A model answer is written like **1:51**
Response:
**10:23**
